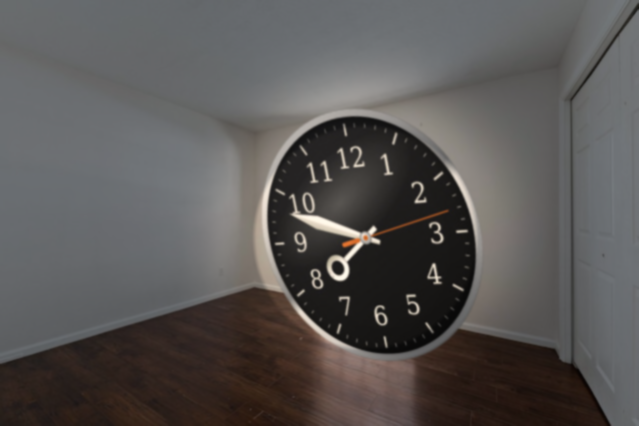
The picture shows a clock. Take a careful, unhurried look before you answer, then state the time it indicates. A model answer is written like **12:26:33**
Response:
**7:48:13**
